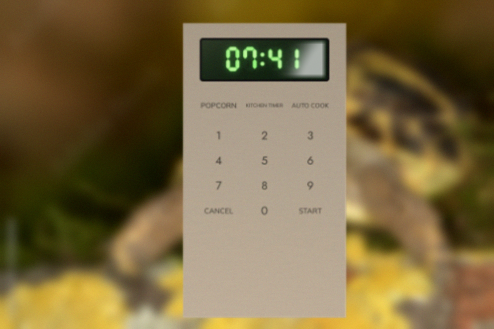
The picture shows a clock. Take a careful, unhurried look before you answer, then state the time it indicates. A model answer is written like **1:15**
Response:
**7:41**
